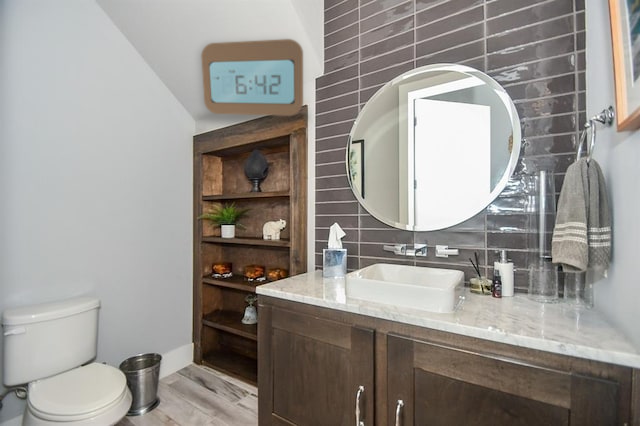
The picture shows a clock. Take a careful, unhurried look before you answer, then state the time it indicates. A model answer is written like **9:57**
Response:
**6:42**
